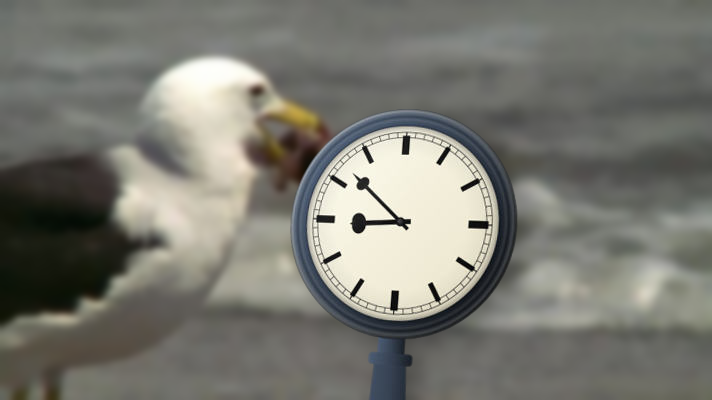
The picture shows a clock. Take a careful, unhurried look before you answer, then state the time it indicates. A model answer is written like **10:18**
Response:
**8:52**
